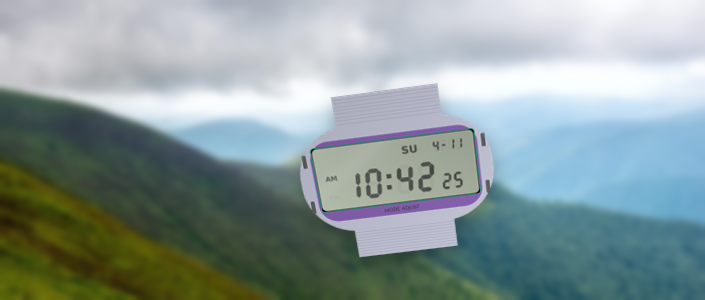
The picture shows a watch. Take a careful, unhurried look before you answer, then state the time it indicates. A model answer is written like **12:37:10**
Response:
**10:42:25**
